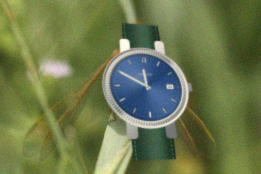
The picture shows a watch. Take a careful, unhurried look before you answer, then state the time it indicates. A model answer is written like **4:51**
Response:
**11:50**
